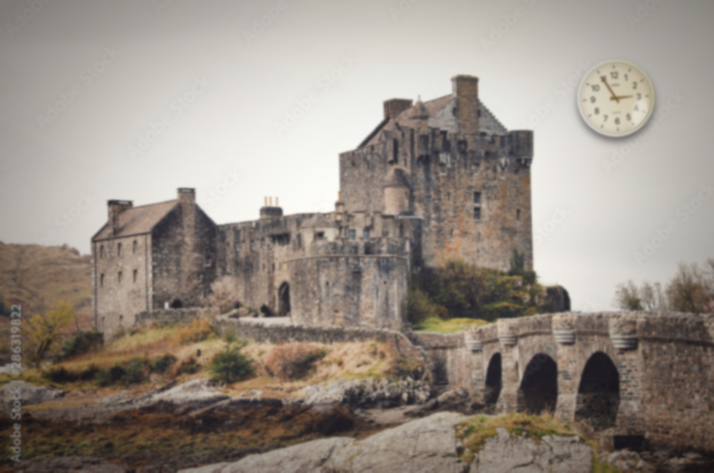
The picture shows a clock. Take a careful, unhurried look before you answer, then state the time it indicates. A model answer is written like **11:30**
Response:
**2:55**
